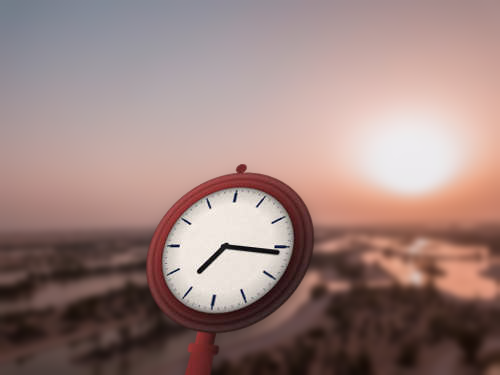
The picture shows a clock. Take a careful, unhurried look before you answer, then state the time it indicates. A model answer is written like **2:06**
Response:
**7:16**
